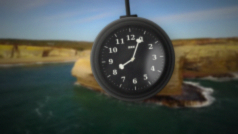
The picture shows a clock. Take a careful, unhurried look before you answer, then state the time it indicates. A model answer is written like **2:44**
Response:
**8:04**
